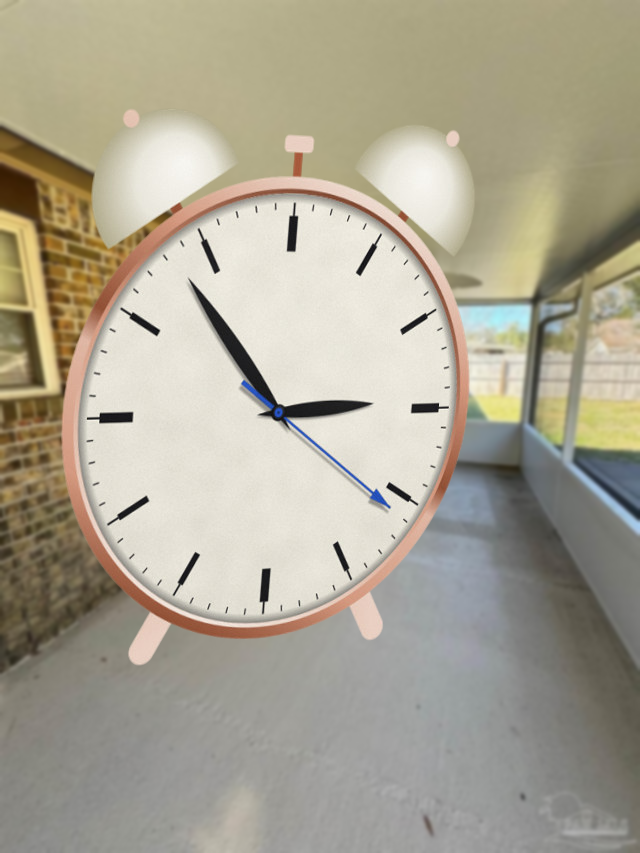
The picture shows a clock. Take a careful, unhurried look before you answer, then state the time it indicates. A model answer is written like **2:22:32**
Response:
**2:53:21**
